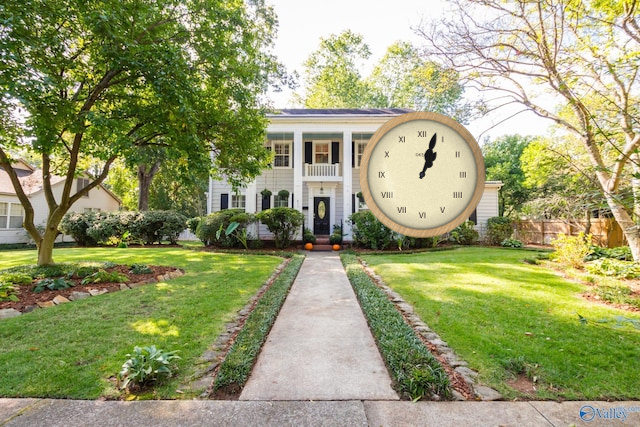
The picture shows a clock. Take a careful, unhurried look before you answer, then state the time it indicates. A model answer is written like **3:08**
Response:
**1:03**
